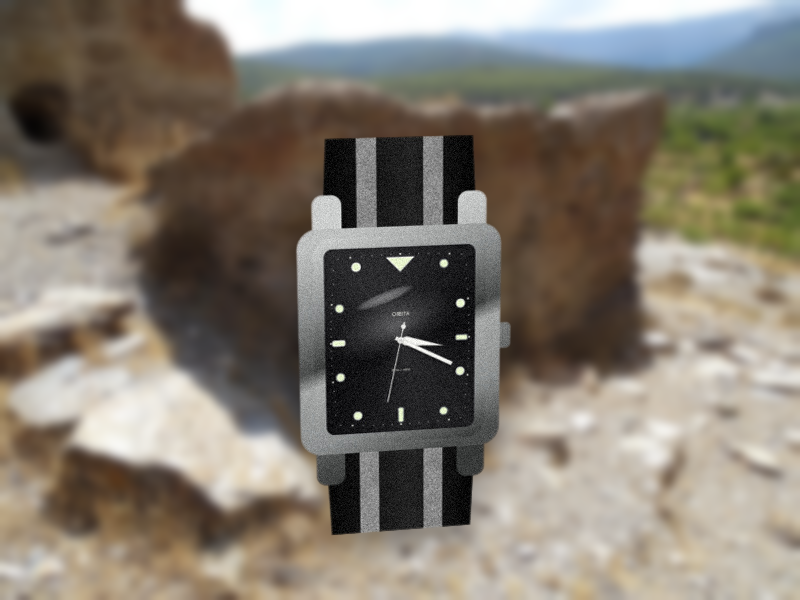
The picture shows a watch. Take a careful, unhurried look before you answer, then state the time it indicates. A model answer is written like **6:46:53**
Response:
**3:19:32**
